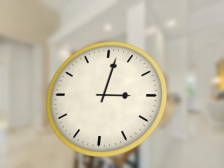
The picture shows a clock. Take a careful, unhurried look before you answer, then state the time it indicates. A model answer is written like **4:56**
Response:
**3:02**
